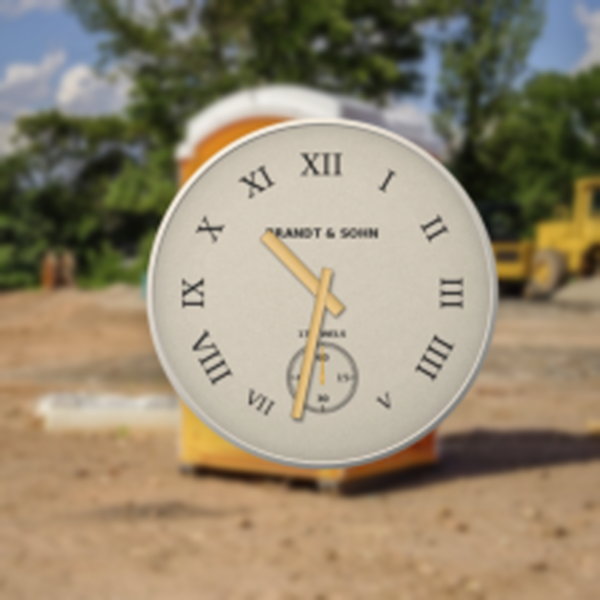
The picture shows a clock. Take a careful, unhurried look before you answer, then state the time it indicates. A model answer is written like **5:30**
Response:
**10:32**
